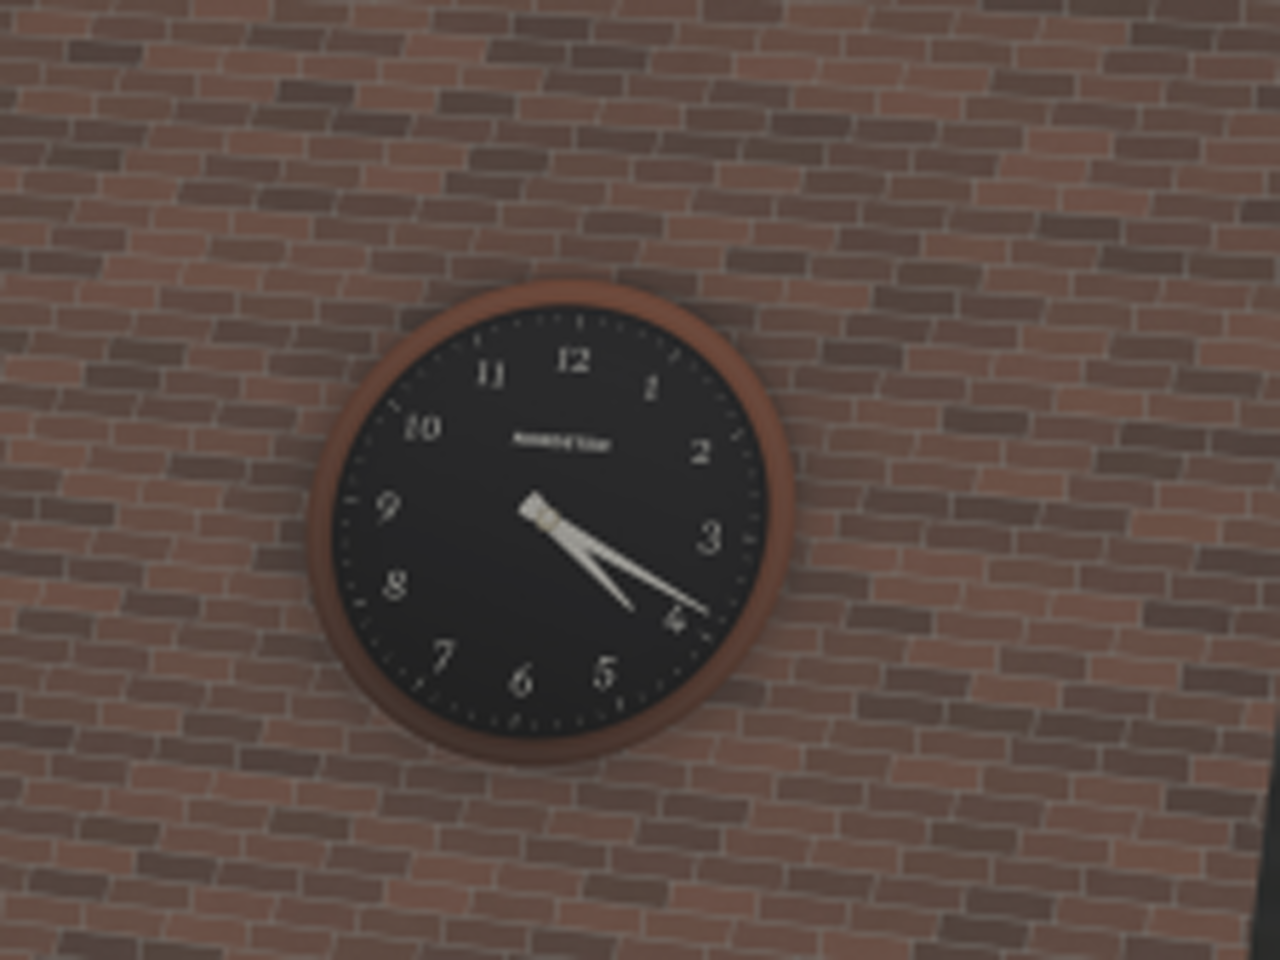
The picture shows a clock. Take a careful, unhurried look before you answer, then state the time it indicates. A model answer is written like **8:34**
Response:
**4:19**
